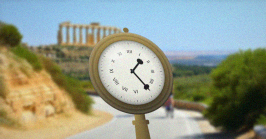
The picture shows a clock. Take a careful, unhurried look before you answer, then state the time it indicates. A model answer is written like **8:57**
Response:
**1:24**
